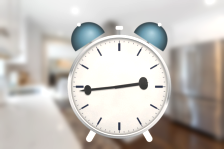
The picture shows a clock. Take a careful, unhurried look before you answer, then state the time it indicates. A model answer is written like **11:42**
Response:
**2:44**
